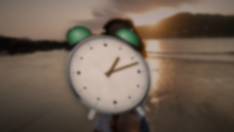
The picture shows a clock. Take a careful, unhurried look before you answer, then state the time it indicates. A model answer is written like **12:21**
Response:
**1:12**
